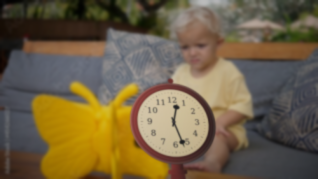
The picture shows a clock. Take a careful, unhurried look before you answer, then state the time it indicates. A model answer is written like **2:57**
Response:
**12:27**
